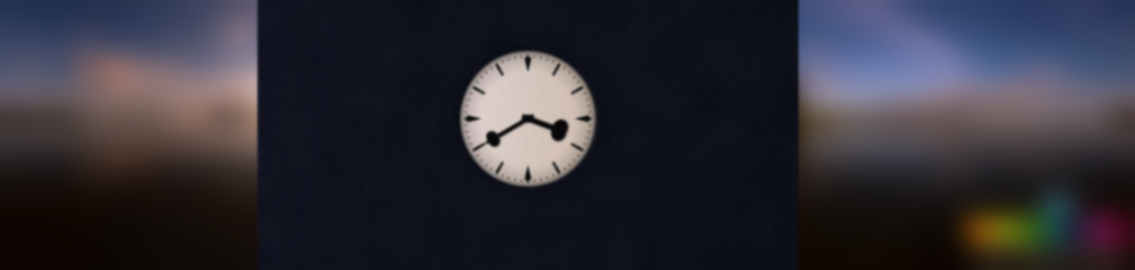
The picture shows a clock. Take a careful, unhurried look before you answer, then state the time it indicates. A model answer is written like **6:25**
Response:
**3:40**
